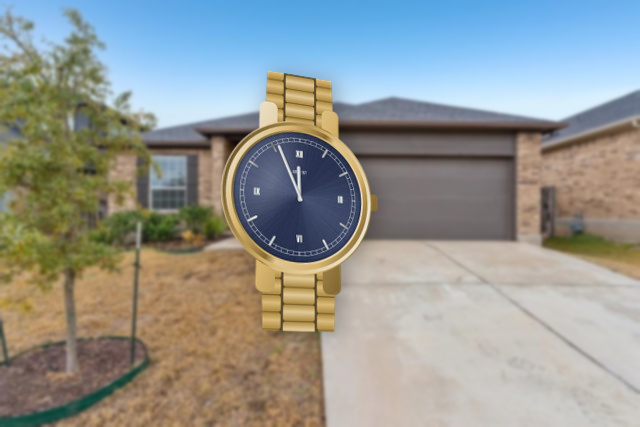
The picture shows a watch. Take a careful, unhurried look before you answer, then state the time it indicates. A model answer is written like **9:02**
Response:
**11:56**
